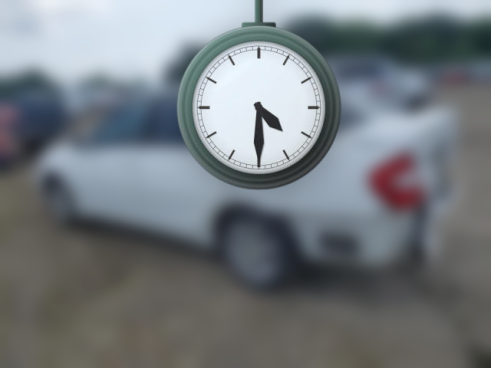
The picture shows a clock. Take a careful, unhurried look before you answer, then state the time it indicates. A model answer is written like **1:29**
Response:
**4:30**
